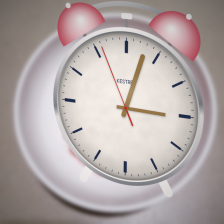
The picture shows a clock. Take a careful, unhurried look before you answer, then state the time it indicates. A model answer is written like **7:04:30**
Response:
**3:02:56**
